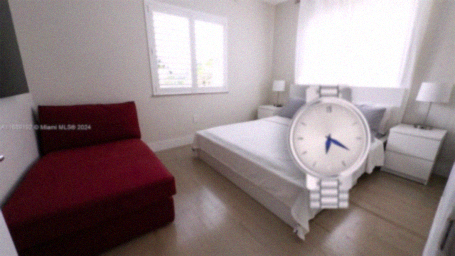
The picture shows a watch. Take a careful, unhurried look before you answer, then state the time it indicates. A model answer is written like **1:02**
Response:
**6:20**
